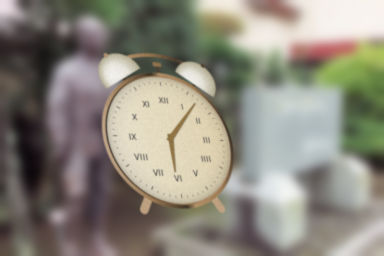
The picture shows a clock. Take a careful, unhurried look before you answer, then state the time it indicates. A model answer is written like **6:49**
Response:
**6:07**
